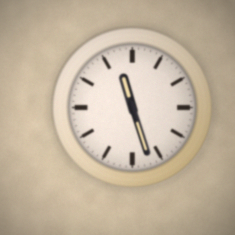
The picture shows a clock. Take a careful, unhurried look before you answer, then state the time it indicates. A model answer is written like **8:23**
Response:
**11:27**
